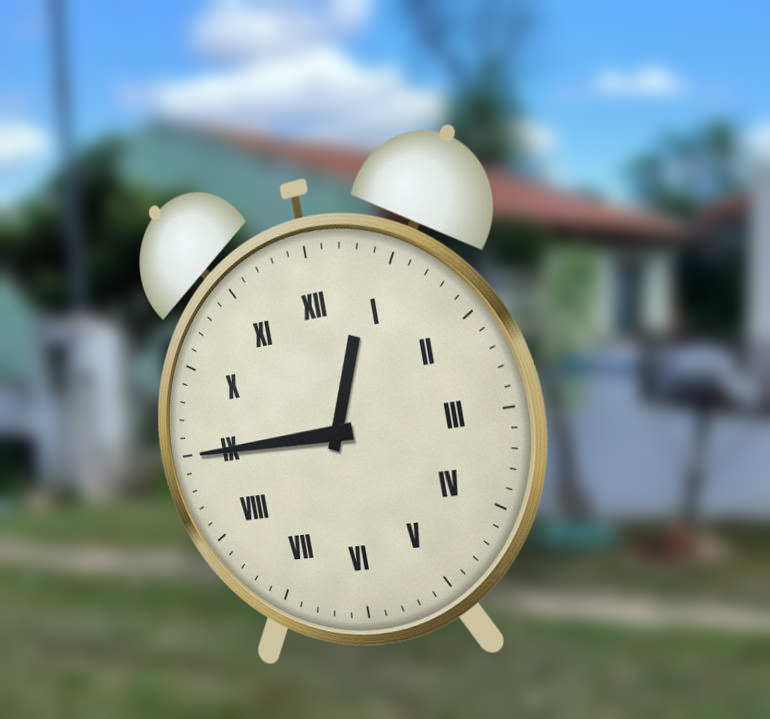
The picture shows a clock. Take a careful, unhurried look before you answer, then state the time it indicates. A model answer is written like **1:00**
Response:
**12:45**
